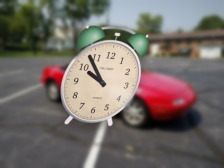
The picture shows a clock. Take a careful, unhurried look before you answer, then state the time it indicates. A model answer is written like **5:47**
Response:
**9:53**
